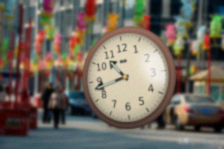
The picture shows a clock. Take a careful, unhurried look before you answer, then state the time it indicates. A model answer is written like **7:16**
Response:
**10:43**
